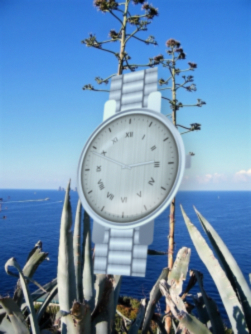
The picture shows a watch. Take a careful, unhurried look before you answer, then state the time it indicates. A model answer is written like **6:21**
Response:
**2:49**
